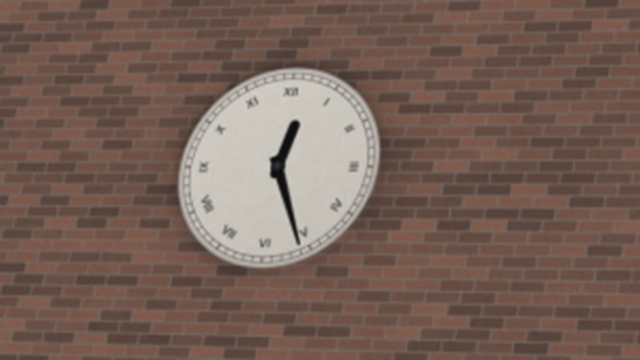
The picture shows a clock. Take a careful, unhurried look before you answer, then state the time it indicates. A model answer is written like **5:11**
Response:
**12:26**
